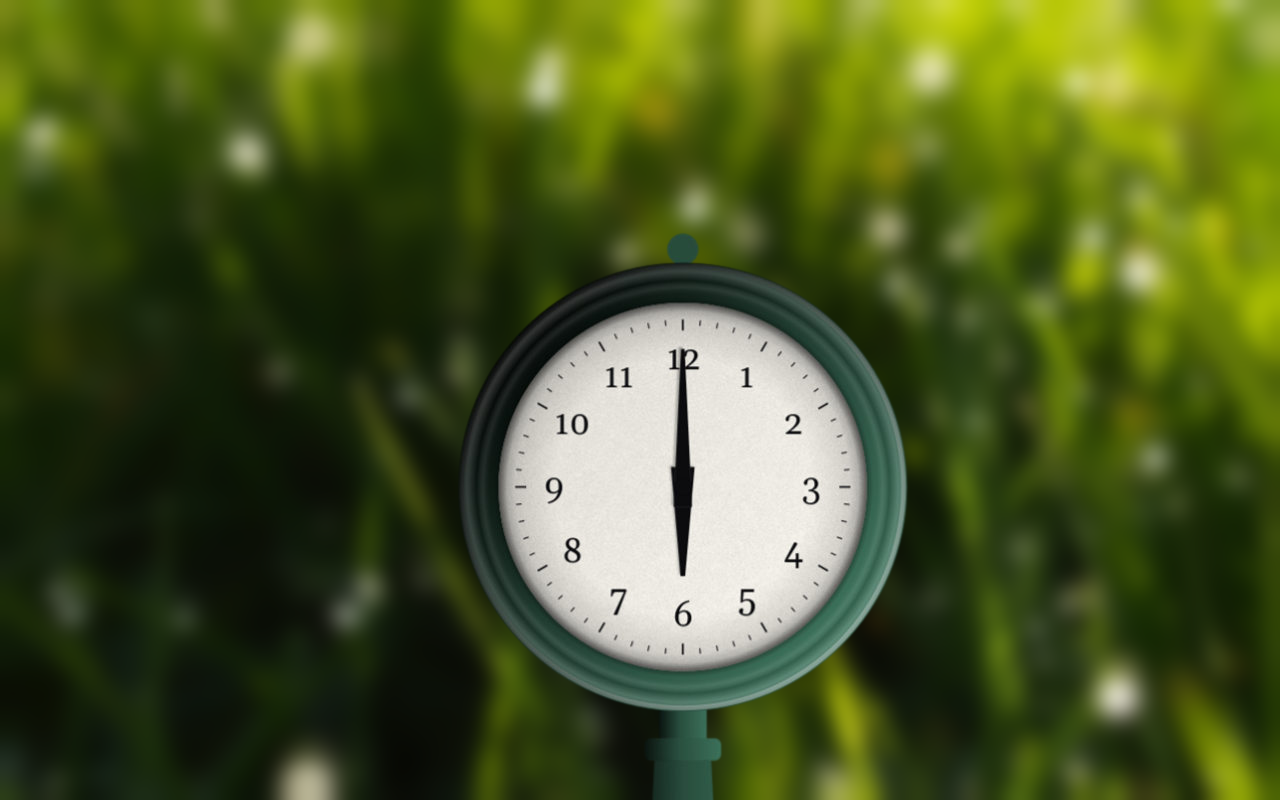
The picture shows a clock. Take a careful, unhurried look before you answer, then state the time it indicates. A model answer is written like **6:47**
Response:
**6:00**
